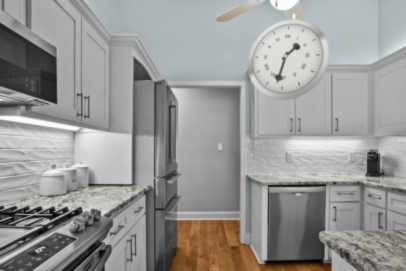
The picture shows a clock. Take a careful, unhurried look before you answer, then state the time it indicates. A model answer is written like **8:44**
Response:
**1:32**
